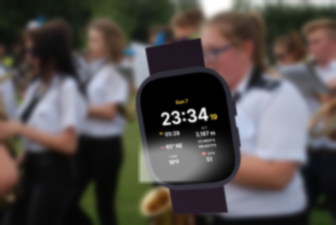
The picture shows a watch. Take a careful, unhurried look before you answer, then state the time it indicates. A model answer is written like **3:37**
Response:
**23:34**
